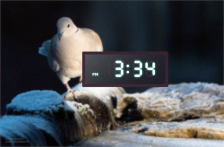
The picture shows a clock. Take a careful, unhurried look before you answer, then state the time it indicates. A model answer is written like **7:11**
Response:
**3:34**
